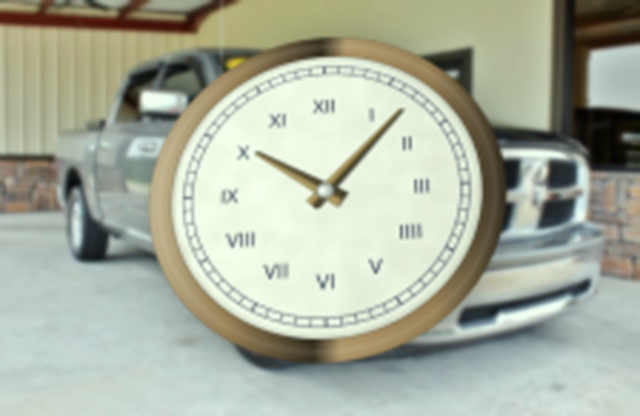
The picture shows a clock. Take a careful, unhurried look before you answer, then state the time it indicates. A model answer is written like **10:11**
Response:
**10:07**
